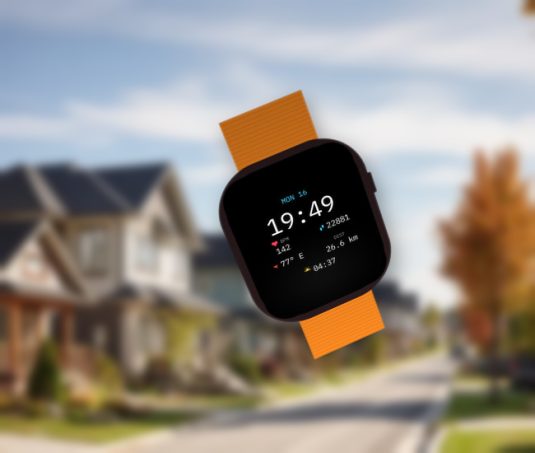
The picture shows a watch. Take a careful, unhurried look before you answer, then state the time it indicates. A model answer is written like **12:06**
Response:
**19:49**
